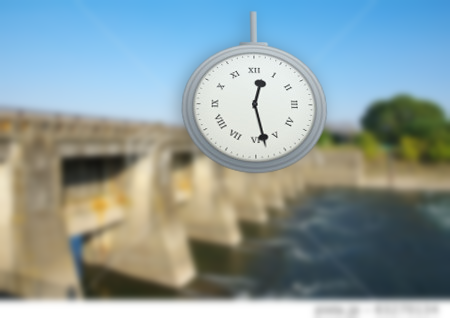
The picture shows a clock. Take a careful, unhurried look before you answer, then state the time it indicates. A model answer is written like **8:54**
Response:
**12:28**
